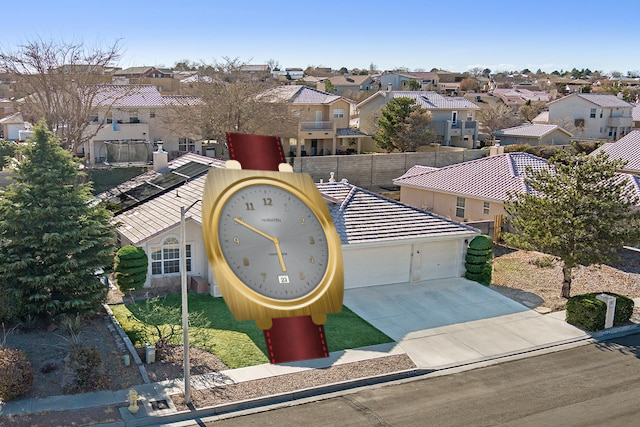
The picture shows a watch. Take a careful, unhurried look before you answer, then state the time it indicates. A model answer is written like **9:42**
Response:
**5:50**
